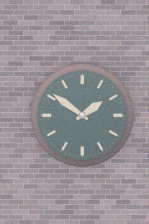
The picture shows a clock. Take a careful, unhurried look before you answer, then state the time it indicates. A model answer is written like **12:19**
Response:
**1:51**
